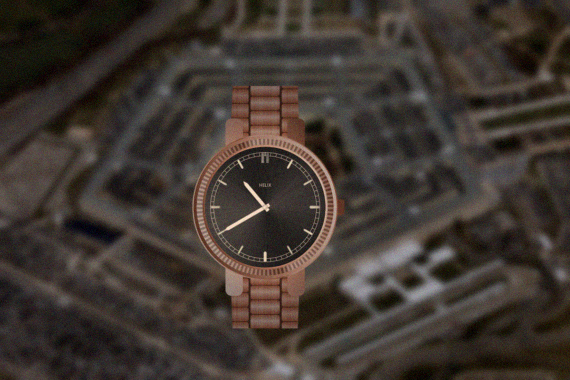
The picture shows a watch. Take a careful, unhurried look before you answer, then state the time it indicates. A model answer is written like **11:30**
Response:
**10:40**
